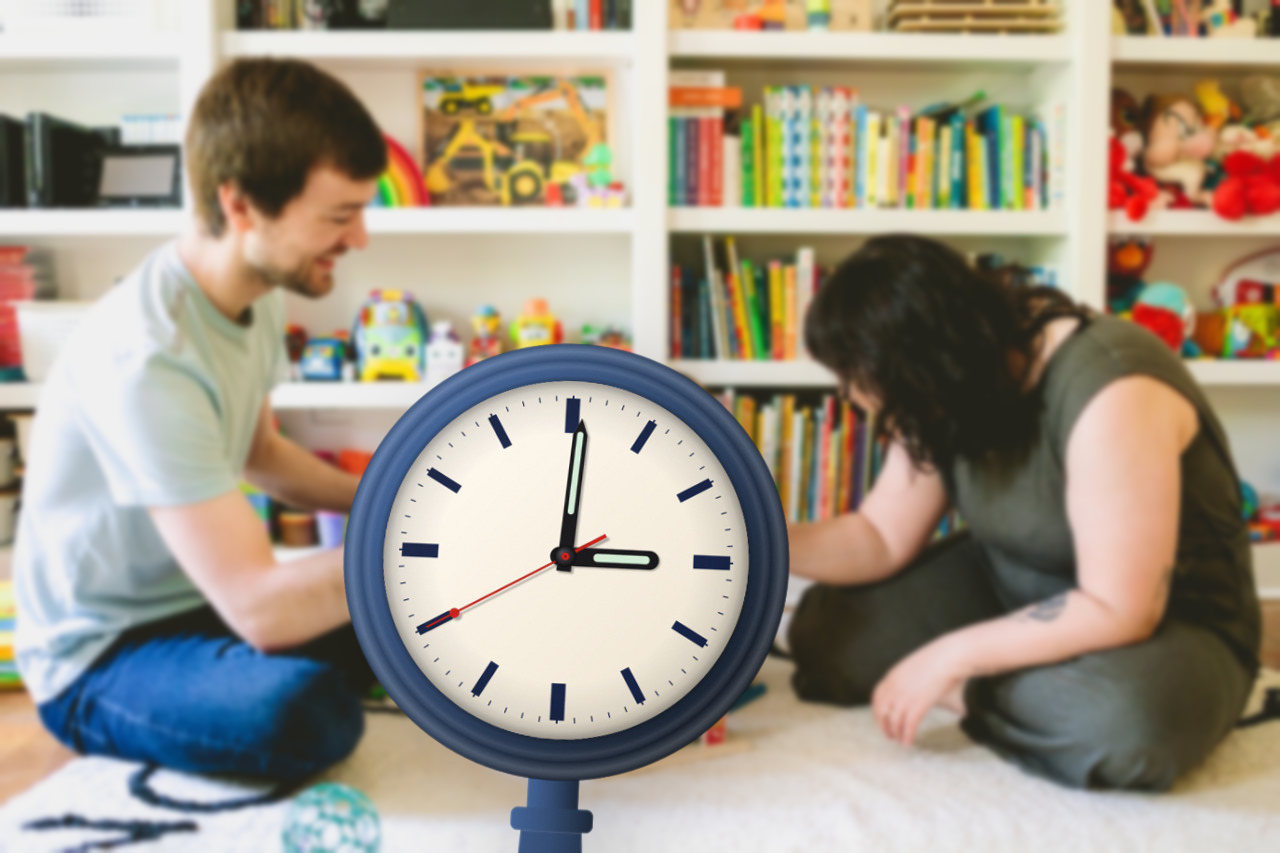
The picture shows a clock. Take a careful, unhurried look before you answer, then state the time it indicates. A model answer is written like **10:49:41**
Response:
**3:00:40**
